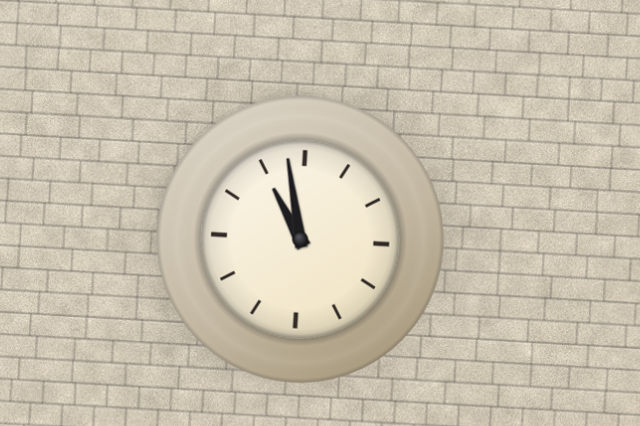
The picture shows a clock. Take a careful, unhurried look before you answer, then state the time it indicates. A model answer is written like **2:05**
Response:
**10:58**
